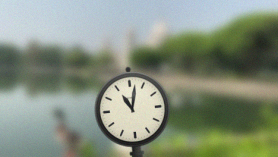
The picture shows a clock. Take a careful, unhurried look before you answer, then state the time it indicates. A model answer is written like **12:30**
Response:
**11:02**
